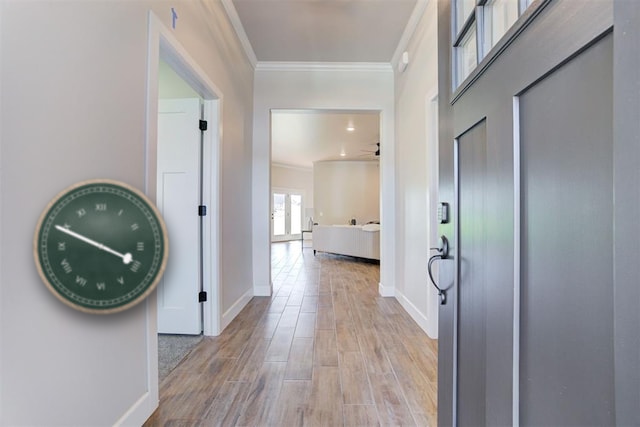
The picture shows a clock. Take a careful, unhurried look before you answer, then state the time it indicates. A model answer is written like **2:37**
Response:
**3:49**
